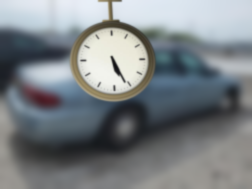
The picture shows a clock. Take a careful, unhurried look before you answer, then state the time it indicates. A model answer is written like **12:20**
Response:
**5:26**
